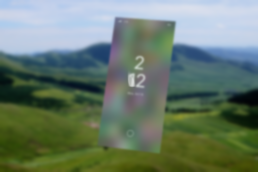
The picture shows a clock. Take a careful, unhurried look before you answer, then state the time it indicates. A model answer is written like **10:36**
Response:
**2:12**
